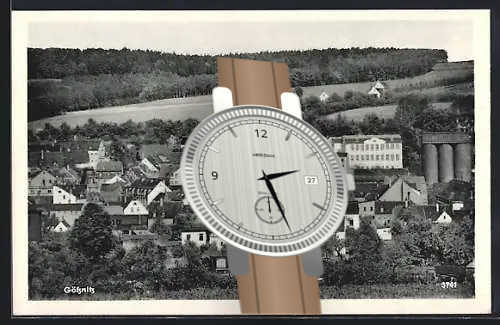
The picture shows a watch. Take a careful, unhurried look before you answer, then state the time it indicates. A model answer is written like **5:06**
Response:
**2:27**
